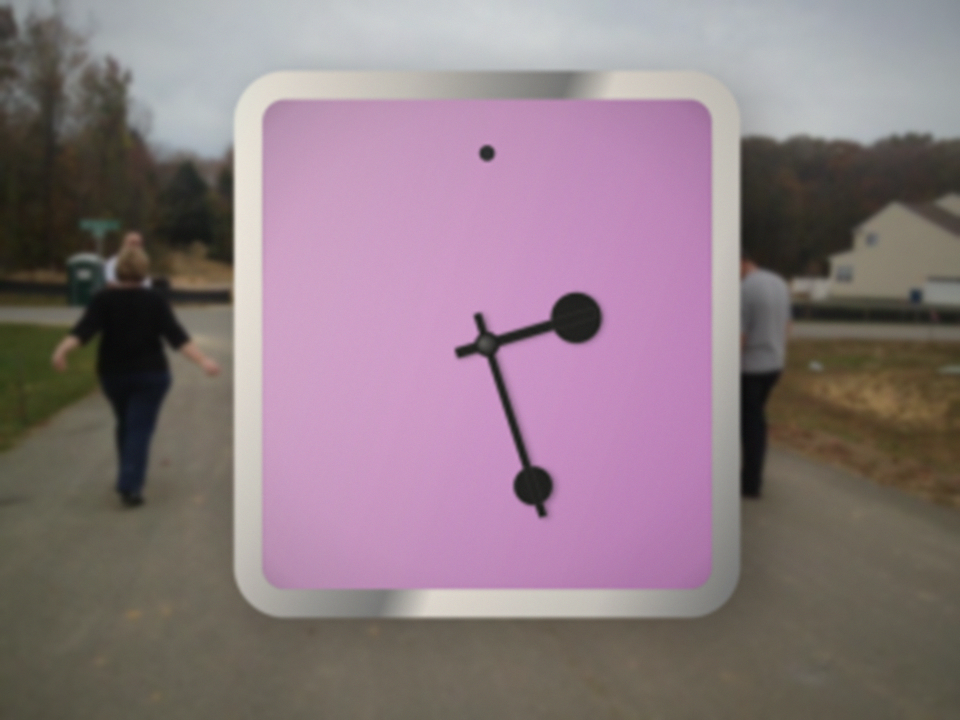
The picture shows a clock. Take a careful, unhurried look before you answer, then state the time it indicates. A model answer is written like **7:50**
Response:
**2:27**
